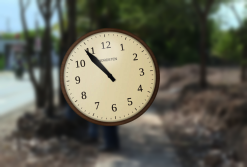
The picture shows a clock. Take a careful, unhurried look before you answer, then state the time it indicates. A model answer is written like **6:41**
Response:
**10:54**
